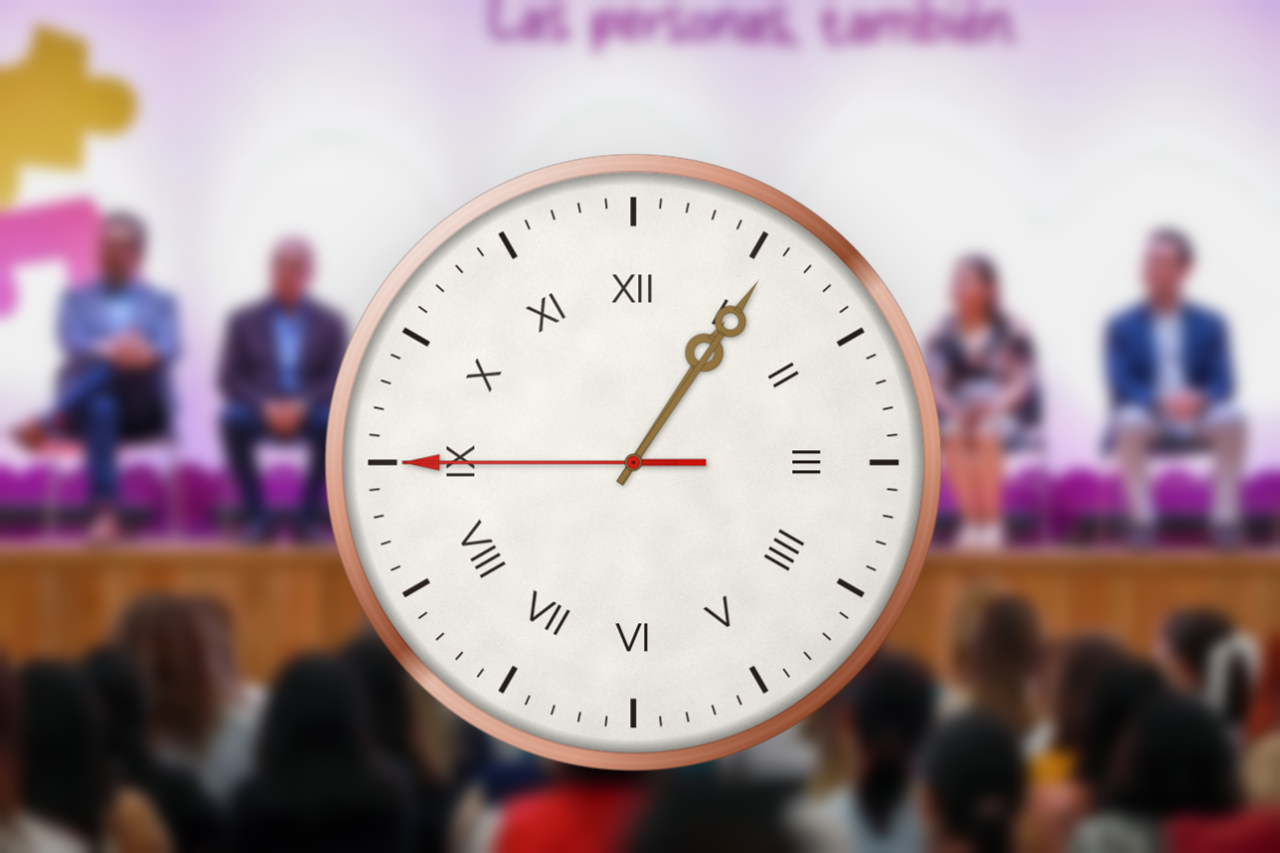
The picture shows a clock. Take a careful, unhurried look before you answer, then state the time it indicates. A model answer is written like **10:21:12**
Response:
**1:05:45**
